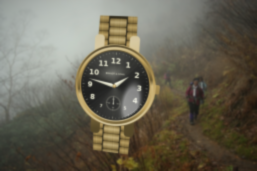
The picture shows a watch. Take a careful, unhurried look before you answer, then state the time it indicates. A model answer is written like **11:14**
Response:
**1:47**
